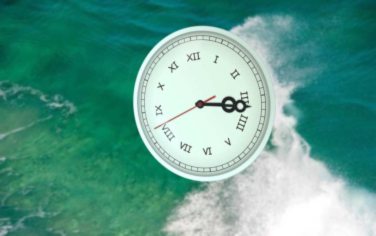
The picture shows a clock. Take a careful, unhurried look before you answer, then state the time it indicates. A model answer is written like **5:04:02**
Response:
**3:16:42**
